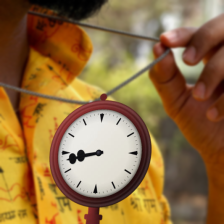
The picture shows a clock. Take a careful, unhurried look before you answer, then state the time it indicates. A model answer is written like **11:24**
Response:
**8:43**
